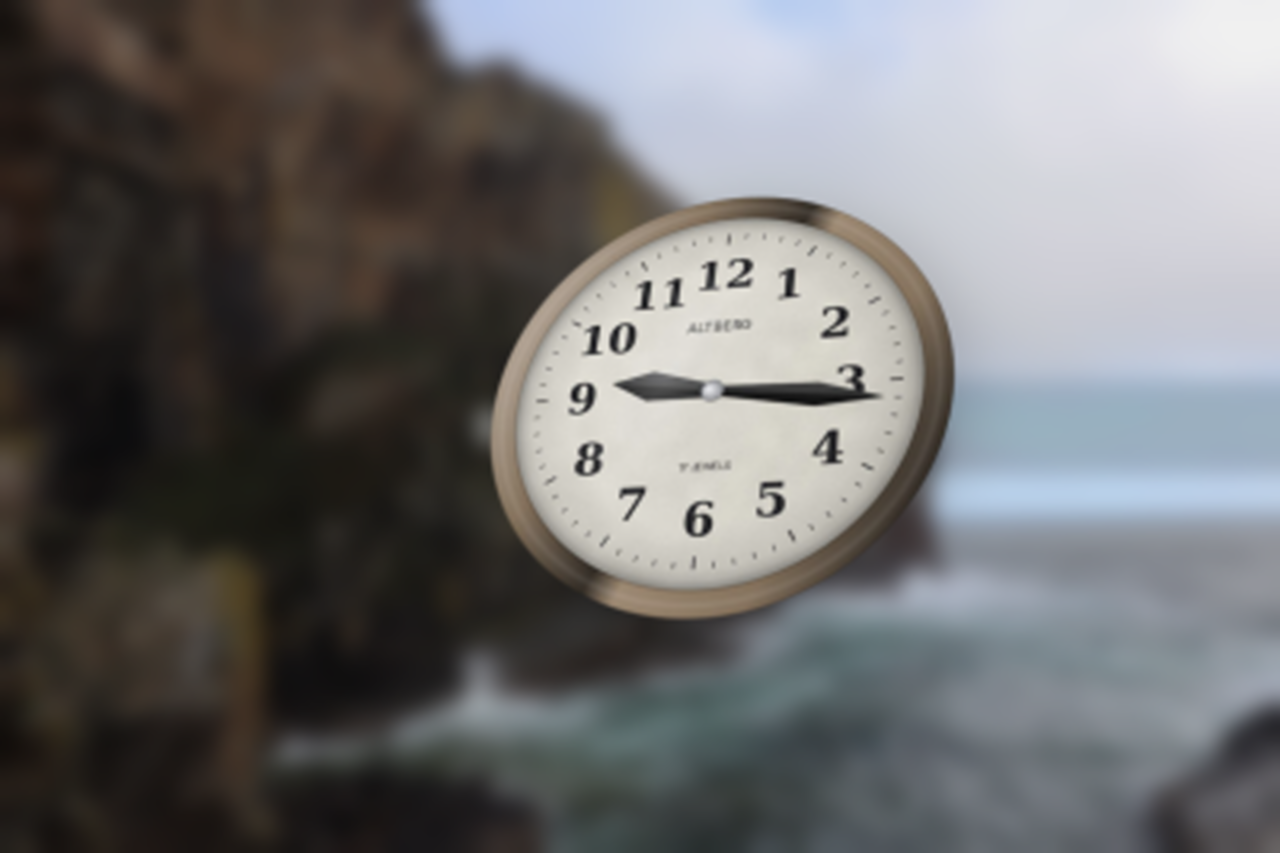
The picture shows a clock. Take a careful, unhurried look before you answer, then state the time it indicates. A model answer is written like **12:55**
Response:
**9:16**
